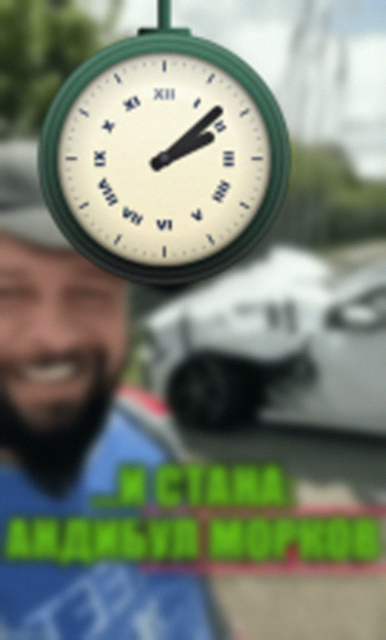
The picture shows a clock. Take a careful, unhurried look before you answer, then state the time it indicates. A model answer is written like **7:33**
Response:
**2:08**
